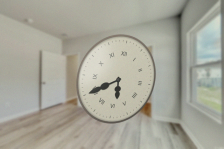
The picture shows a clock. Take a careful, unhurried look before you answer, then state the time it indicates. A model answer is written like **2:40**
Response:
**5:40**
